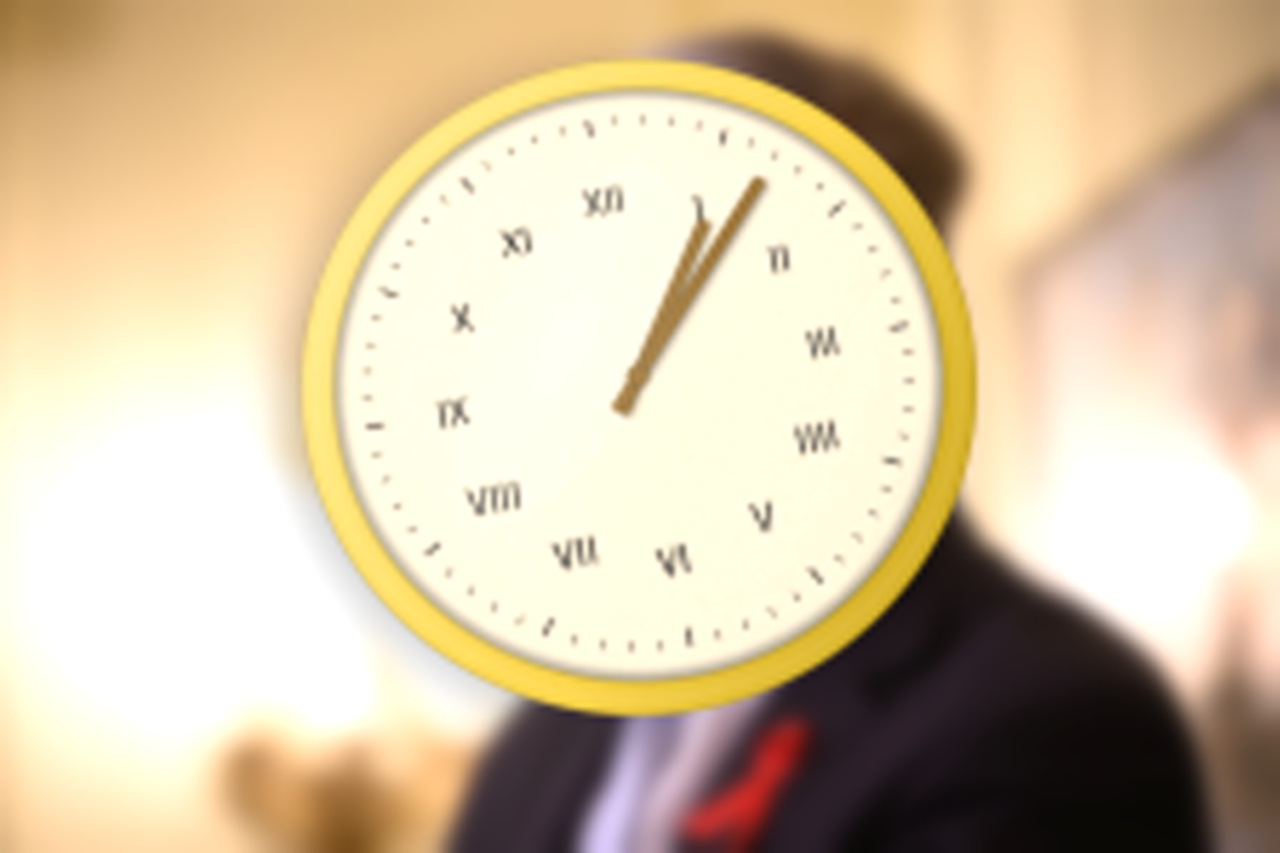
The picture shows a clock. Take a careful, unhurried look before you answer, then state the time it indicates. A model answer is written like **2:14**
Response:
**1:07**
